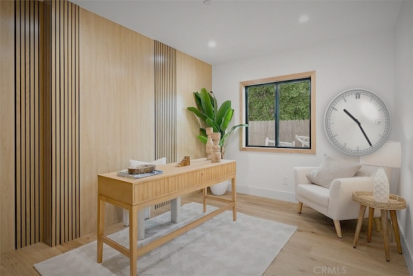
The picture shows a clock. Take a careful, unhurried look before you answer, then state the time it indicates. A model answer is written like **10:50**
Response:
**10:25**
